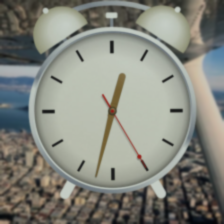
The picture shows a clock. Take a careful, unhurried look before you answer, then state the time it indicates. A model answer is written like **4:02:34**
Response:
**12:32:25**
